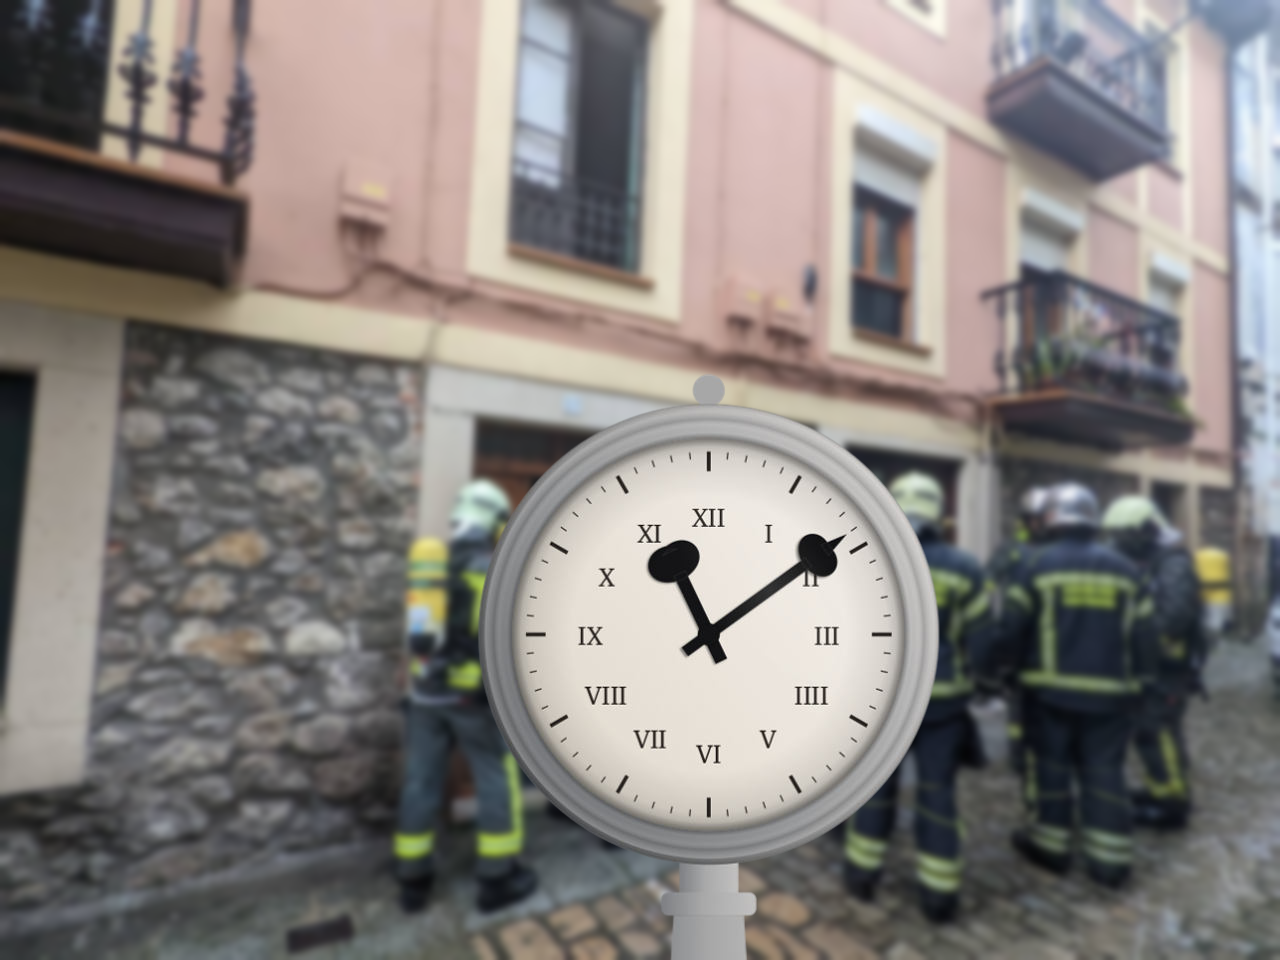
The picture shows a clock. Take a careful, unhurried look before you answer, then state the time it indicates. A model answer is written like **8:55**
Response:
**11:09**
